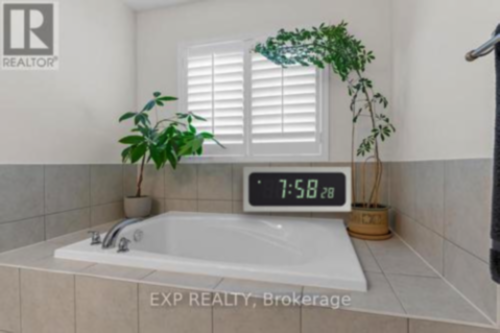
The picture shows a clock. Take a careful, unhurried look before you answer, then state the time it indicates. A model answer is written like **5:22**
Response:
**7:58**
